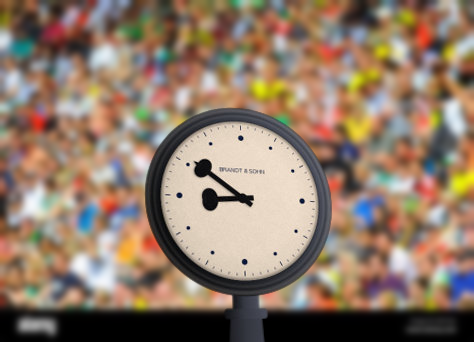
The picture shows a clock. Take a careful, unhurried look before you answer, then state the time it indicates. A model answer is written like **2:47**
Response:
**8:51**
